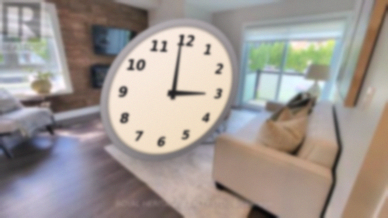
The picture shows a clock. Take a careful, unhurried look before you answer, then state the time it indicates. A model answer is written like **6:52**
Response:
**2:59**
